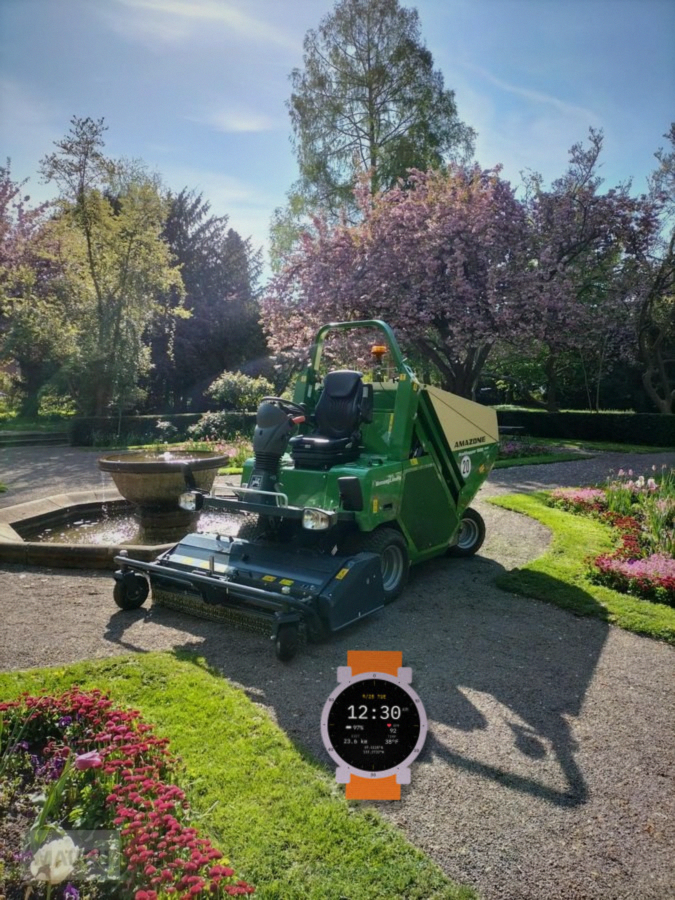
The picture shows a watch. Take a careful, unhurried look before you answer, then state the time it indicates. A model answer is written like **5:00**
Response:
**12:30**
